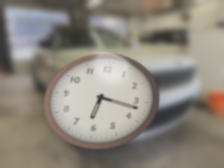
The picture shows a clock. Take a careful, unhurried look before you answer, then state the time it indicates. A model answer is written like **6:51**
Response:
**6:17**
